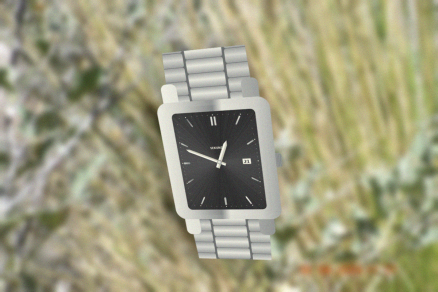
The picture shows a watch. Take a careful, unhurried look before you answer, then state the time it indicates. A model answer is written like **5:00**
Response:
**12:49**
